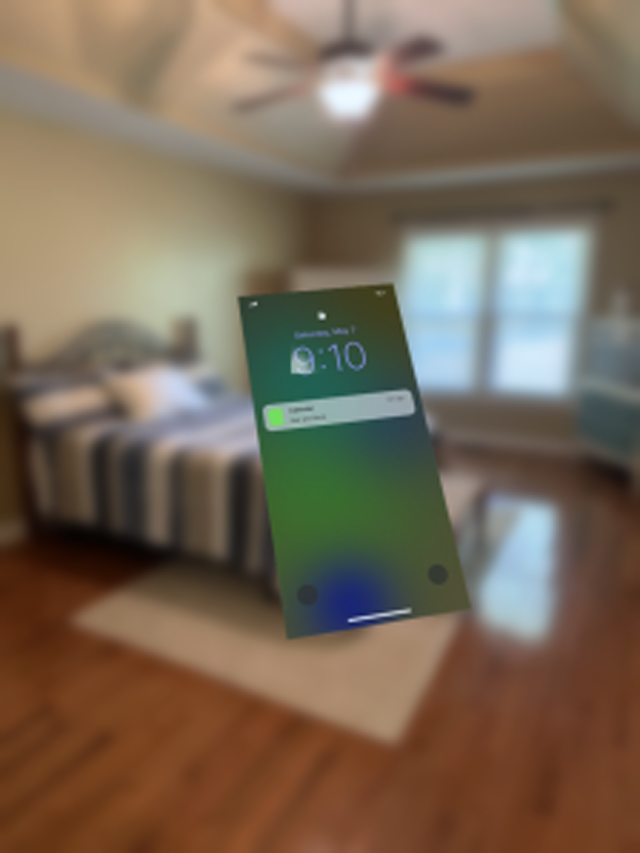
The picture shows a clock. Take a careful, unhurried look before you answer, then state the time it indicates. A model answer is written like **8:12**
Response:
**9:10**
